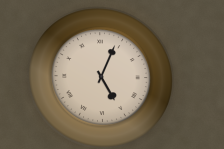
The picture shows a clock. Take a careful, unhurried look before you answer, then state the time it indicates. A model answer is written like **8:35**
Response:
**5:04**
